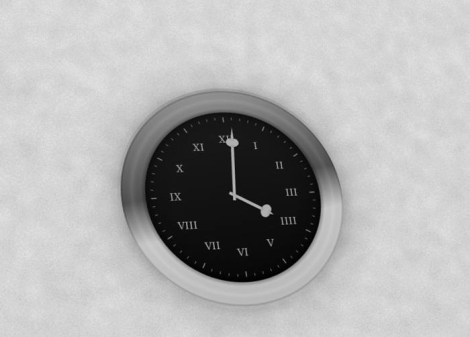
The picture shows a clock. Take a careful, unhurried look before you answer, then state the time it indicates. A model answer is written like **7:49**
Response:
**4:01**
